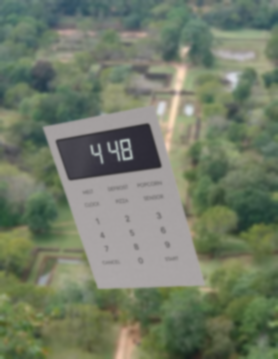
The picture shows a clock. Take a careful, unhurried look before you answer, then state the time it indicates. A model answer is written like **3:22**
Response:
**4:48**
